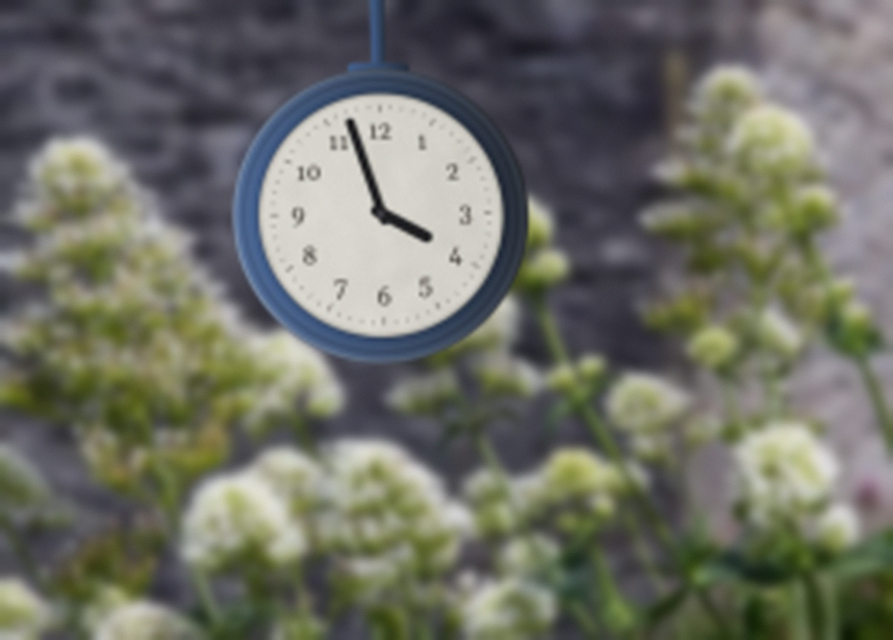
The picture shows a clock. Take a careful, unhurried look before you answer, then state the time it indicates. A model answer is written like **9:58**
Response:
**3:57**
